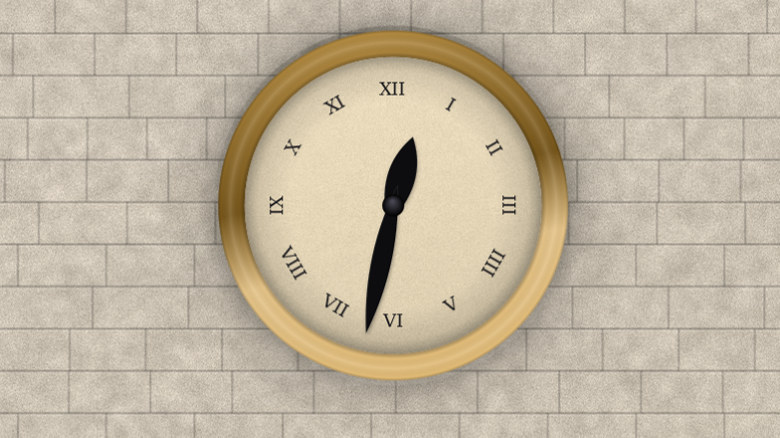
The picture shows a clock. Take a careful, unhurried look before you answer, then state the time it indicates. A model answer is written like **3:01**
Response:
**12:32**
